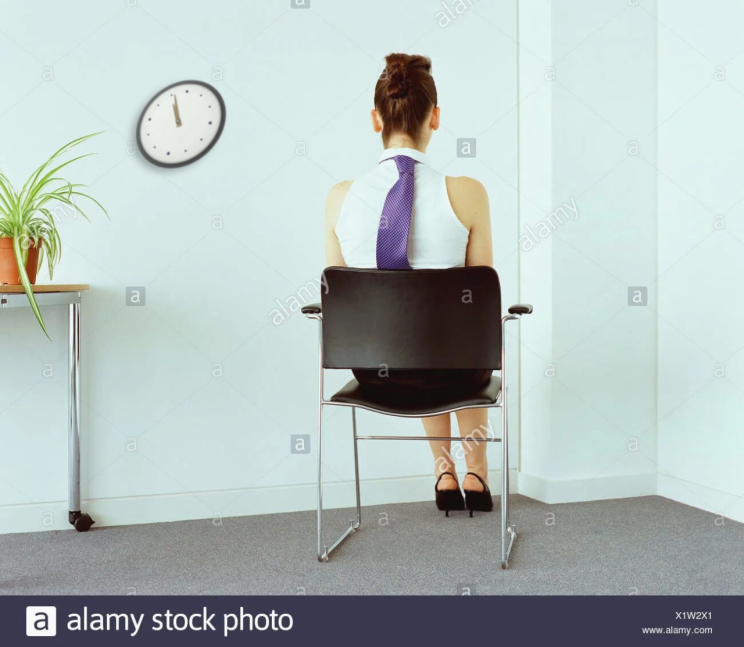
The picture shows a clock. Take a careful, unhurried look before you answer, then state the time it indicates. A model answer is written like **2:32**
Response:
**10:56**
